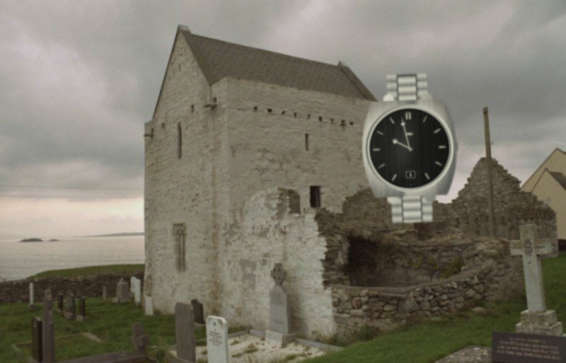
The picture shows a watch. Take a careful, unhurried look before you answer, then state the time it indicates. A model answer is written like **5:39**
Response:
**9:58**
